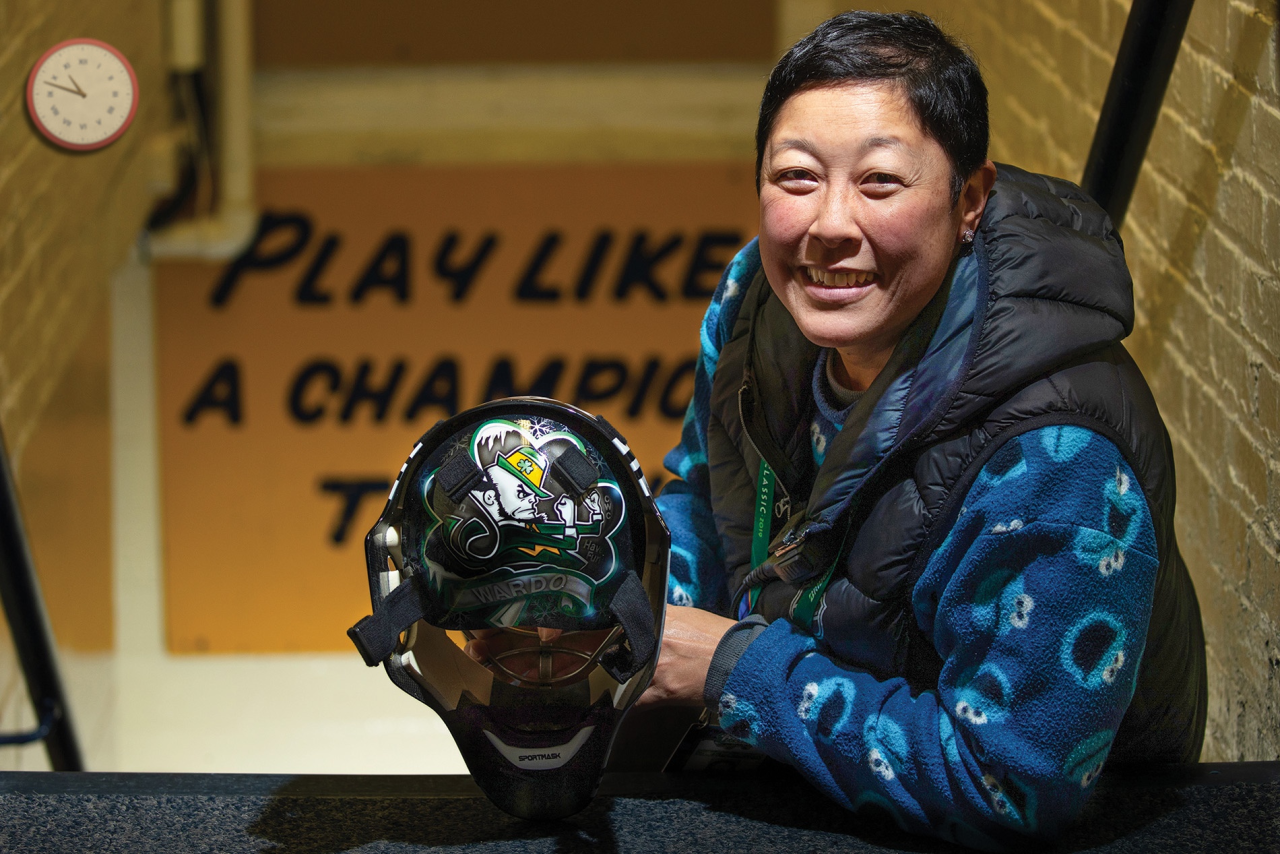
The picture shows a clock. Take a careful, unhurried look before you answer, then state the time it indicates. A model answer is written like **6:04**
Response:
**10:48**
